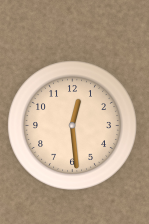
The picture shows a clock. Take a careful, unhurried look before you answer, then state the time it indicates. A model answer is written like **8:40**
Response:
**12:29**
